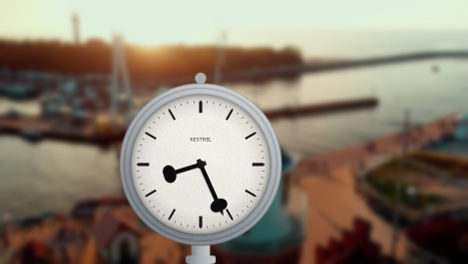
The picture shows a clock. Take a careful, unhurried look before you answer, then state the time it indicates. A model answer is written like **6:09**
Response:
**8:26**
